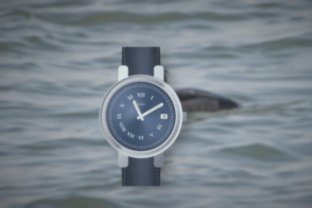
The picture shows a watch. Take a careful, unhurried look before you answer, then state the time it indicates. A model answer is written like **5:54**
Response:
**11:10**
